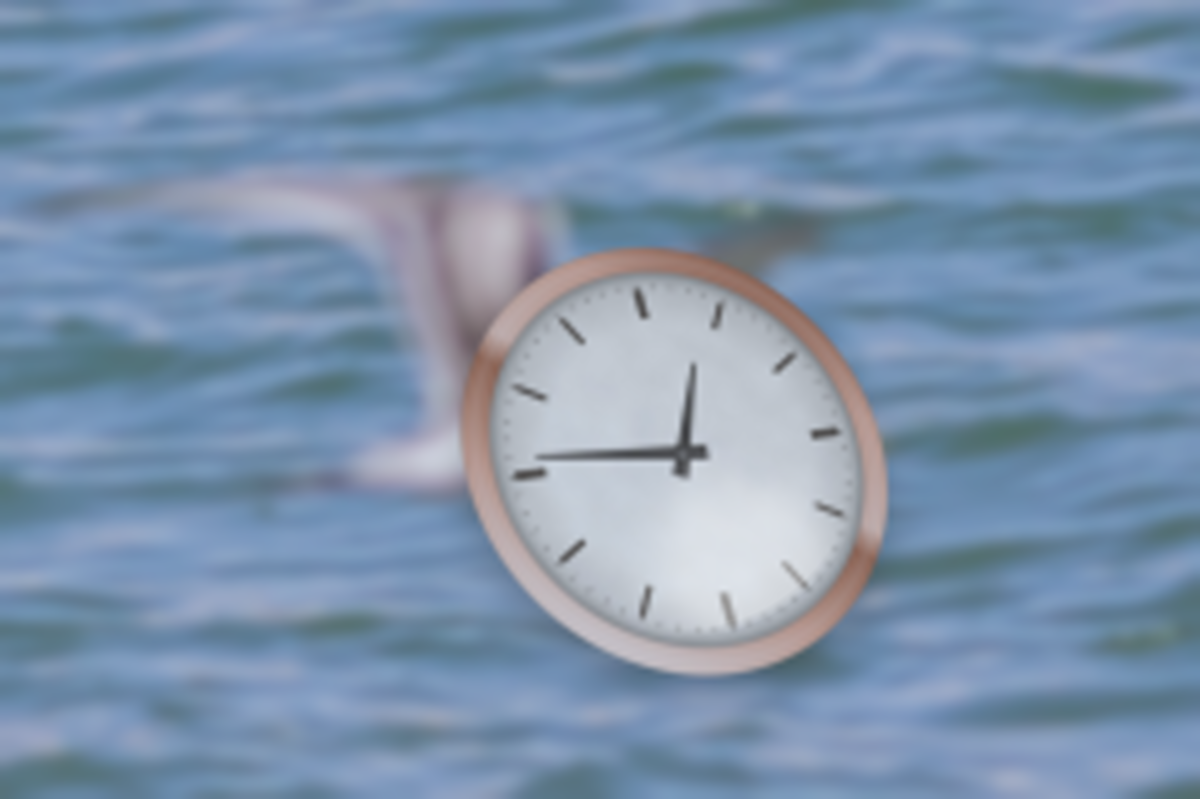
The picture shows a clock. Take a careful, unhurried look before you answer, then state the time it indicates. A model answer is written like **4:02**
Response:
**12:46**
